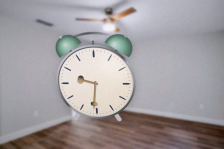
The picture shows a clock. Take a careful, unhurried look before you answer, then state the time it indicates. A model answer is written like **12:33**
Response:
**9:31**
